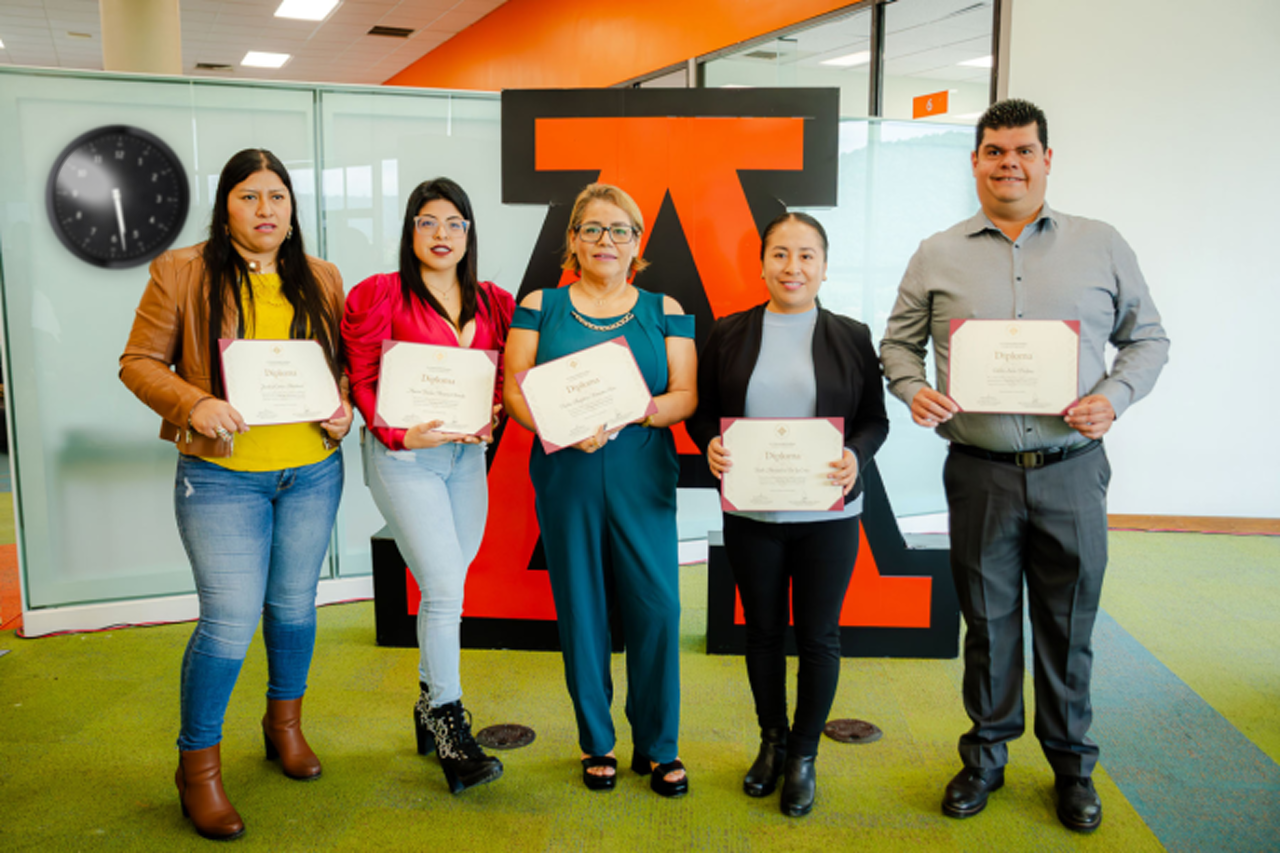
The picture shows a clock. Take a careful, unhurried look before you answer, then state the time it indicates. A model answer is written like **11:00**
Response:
**5:28**
